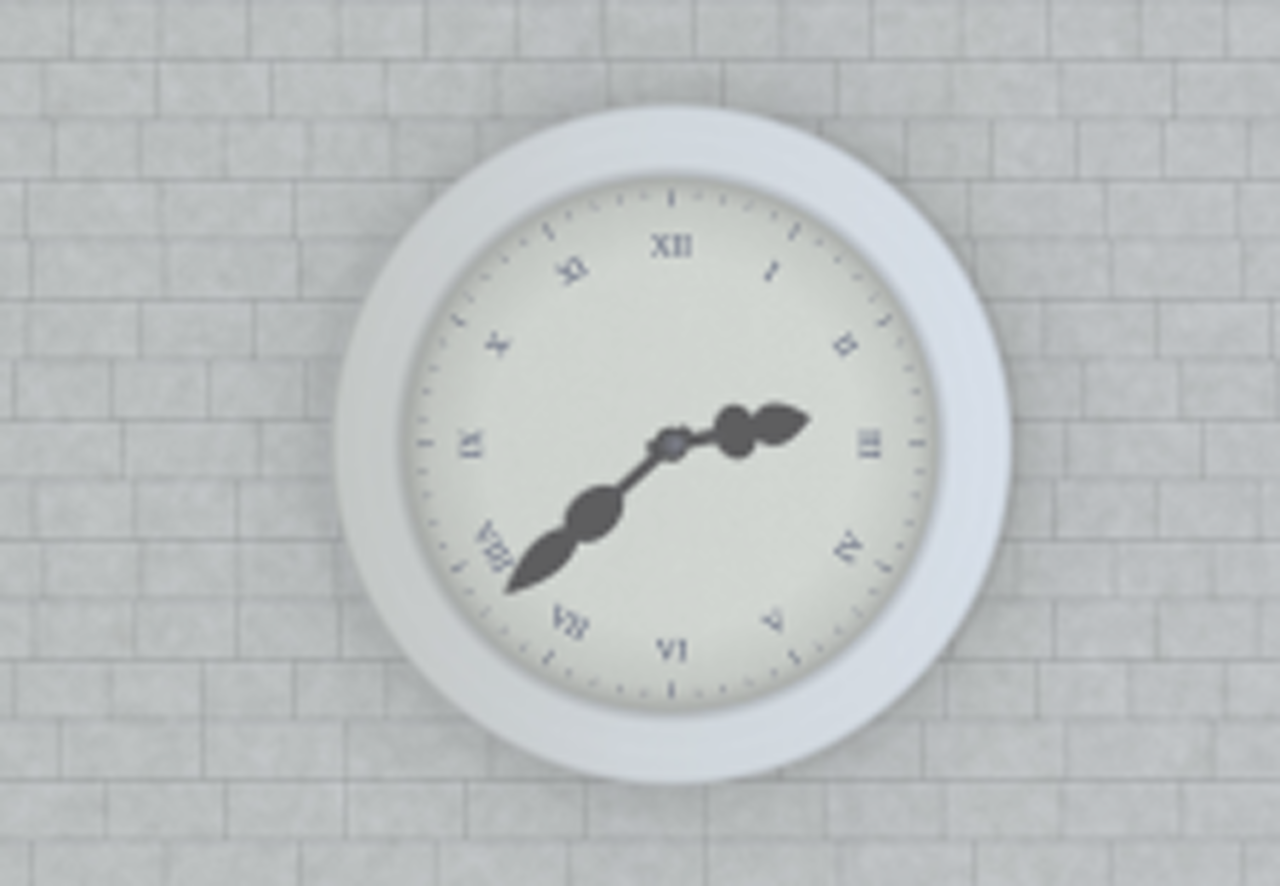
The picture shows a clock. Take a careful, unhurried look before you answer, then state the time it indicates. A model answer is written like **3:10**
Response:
**2:38**
